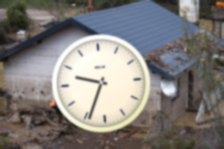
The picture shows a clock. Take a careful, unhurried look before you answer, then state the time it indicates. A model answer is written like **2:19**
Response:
**9:34**
